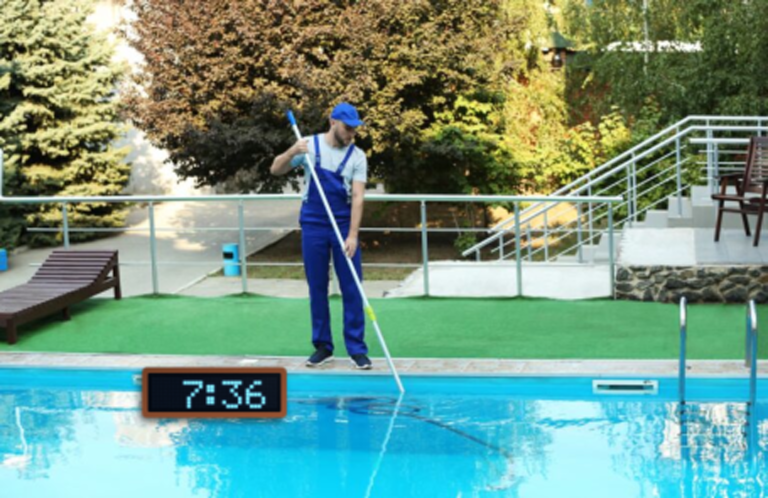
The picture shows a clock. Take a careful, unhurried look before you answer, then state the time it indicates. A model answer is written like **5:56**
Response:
**7:36**
